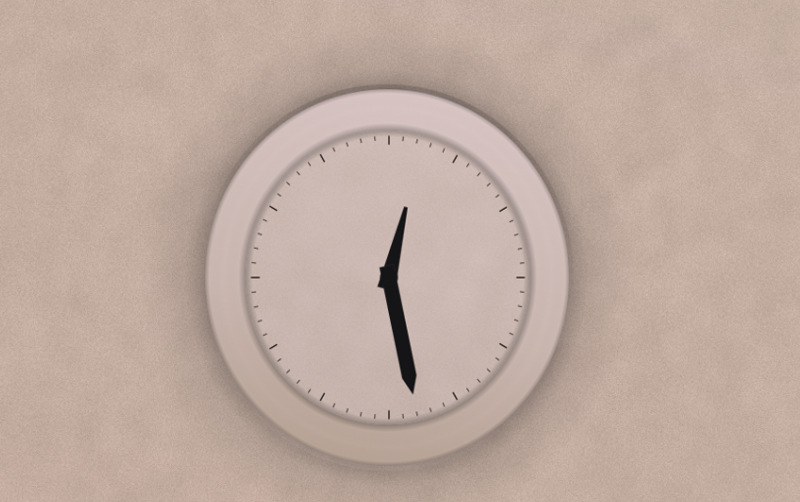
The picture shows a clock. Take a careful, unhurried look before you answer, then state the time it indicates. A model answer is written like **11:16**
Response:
**12:28**
